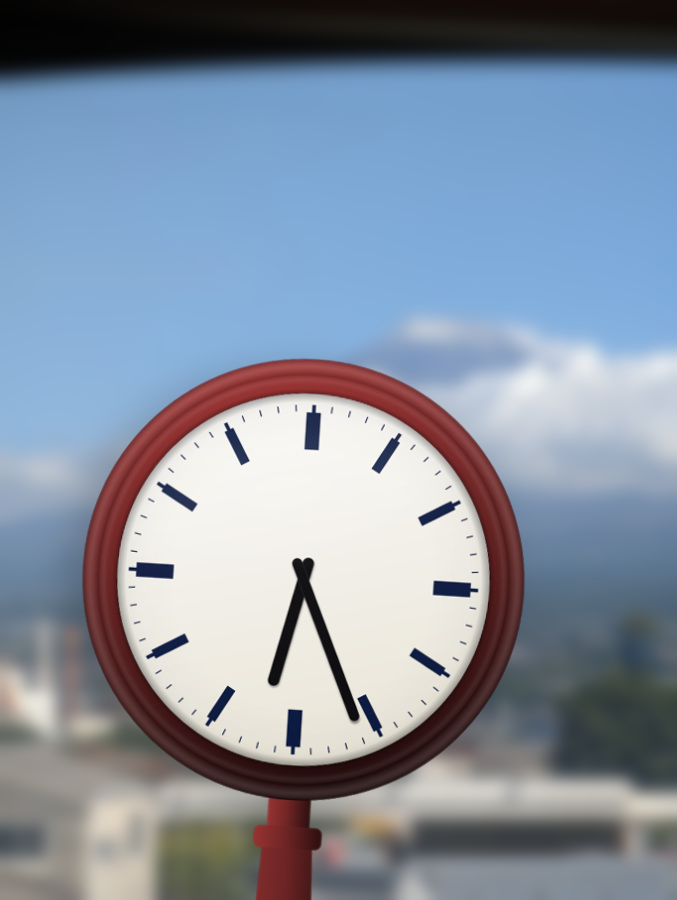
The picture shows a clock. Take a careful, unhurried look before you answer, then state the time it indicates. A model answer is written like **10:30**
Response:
**6:26**
